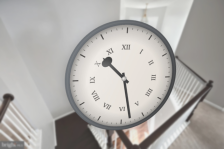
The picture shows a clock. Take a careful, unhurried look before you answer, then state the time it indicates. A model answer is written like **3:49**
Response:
**10:28**
